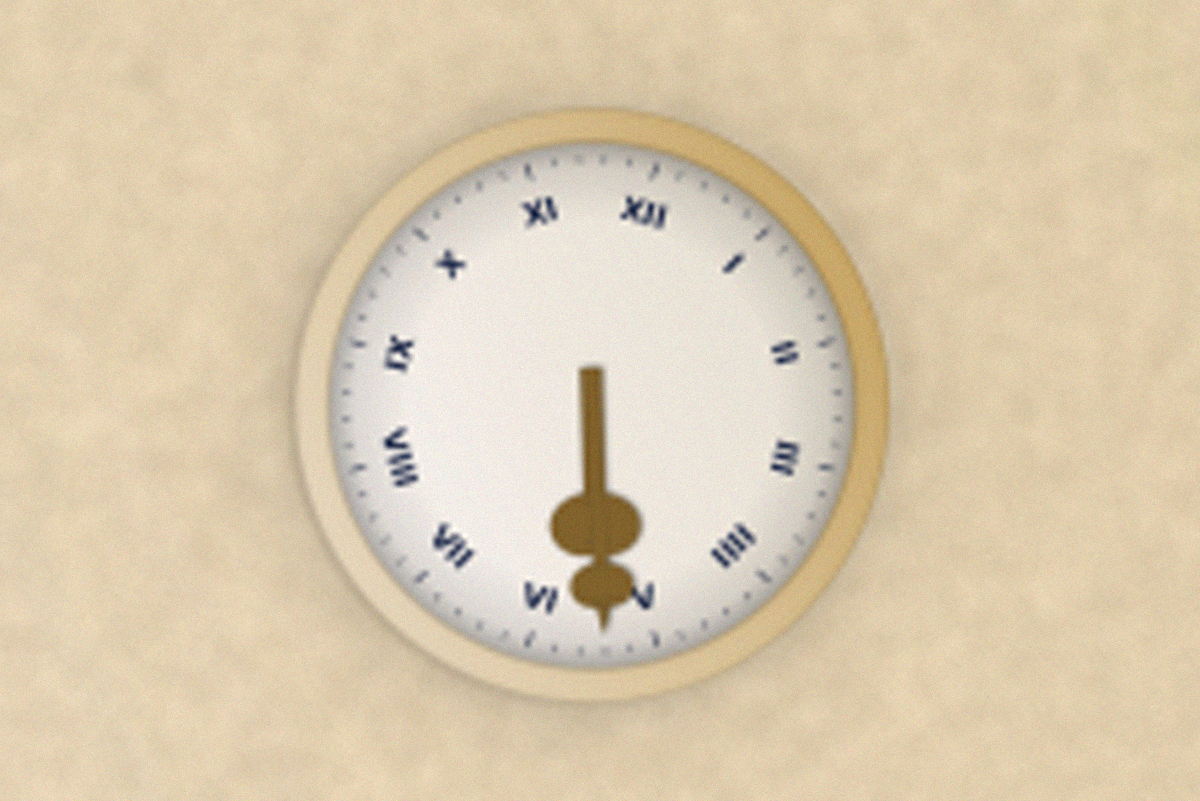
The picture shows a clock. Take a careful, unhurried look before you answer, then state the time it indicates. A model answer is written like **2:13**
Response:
**5:27**
